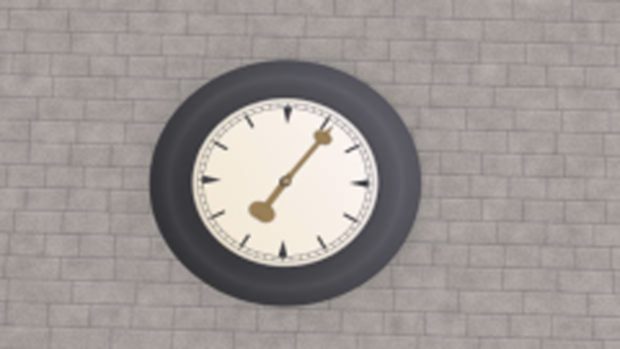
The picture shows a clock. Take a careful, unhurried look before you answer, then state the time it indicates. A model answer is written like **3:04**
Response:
**7:06**
